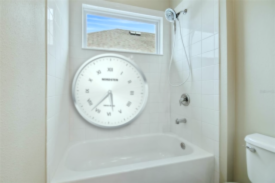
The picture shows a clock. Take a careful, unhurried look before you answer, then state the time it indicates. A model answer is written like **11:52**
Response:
**5:37**
